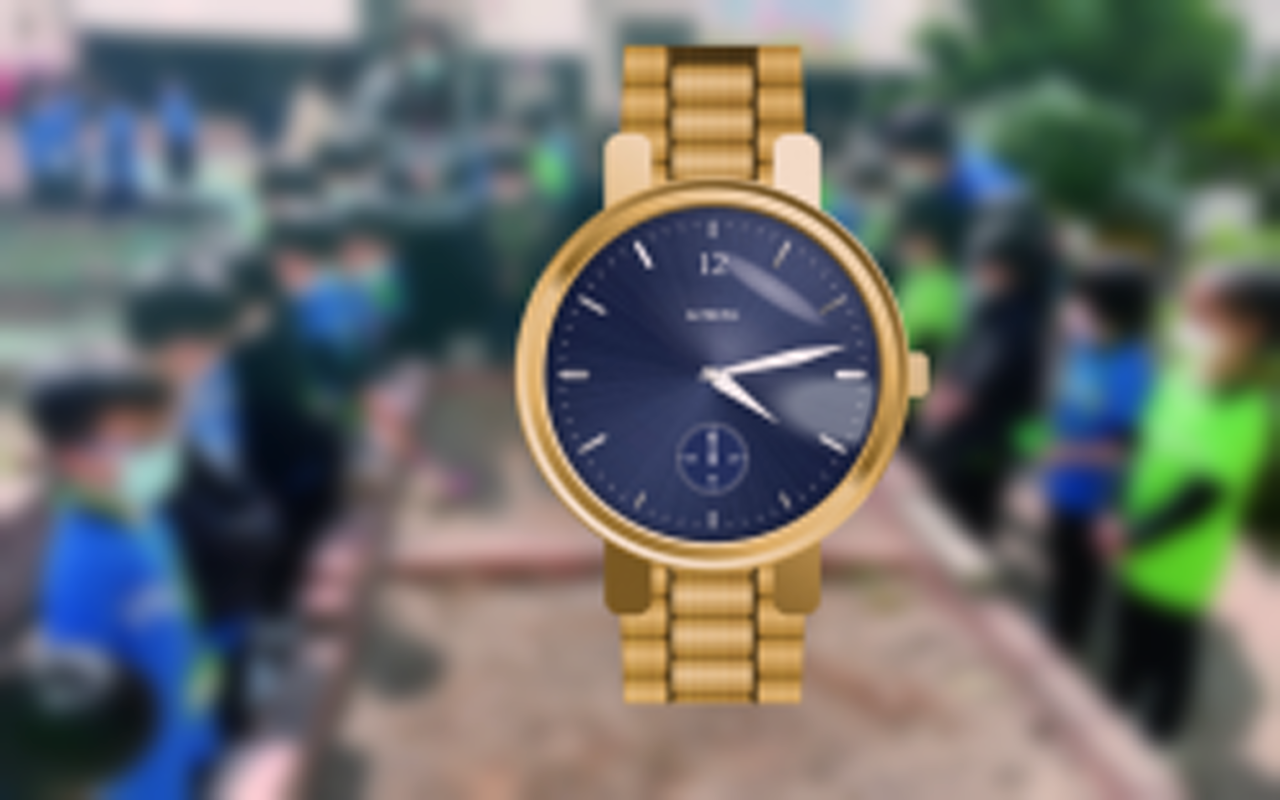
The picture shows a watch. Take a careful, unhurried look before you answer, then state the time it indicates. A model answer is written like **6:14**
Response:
**4:13**
